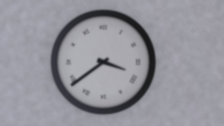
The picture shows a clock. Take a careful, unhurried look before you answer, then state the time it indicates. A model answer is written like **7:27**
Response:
**3:39**
